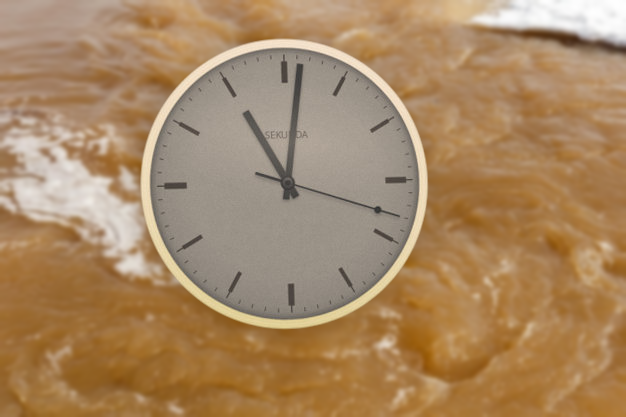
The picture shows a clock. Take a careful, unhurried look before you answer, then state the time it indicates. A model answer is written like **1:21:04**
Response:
**11:01:18**
